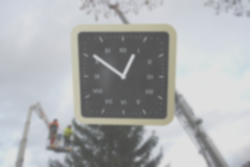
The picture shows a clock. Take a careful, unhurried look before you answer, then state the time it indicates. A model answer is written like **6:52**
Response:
**12:51**
